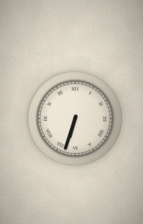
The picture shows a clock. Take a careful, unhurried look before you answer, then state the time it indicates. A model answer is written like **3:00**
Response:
**6:33**
